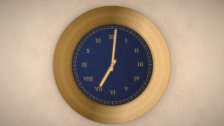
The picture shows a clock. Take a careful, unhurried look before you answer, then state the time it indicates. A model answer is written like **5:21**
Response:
**7:01**
